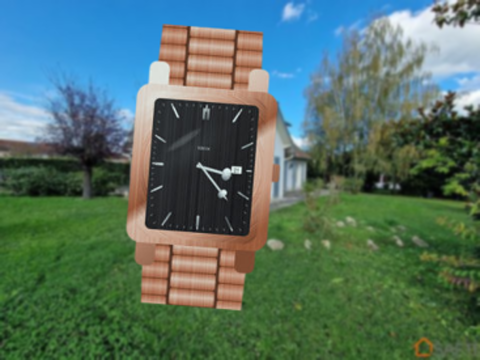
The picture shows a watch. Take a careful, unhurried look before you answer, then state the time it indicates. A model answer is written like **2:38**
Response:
**3:23**
